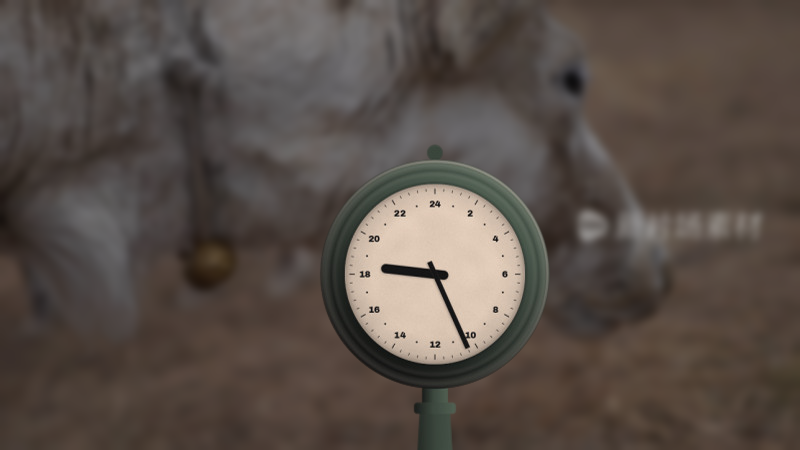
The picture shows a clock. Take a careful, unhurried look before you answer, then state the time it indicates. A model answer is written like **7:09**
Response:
**18:26**
